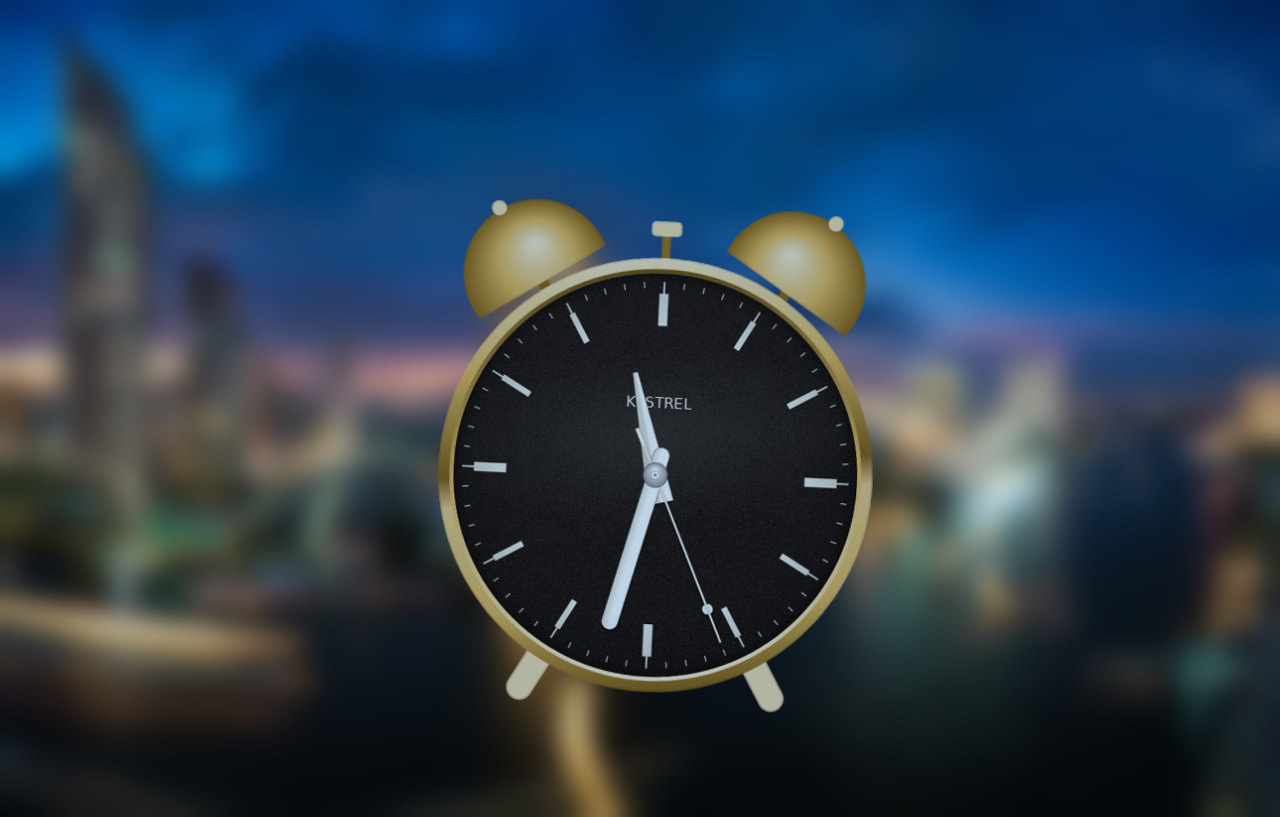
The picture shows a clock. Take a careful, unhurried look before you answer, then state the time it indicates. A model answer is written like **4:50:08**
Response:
**11:32:26**
